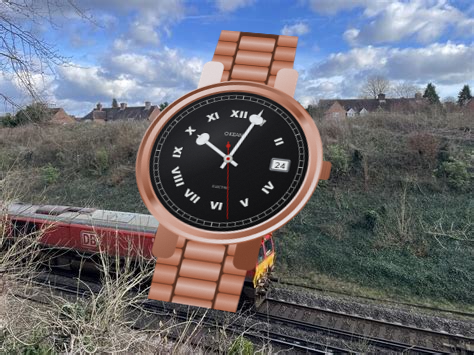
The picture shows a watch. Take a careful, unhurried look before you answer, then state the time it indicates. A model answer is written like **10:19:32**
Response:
**10:03:28**
